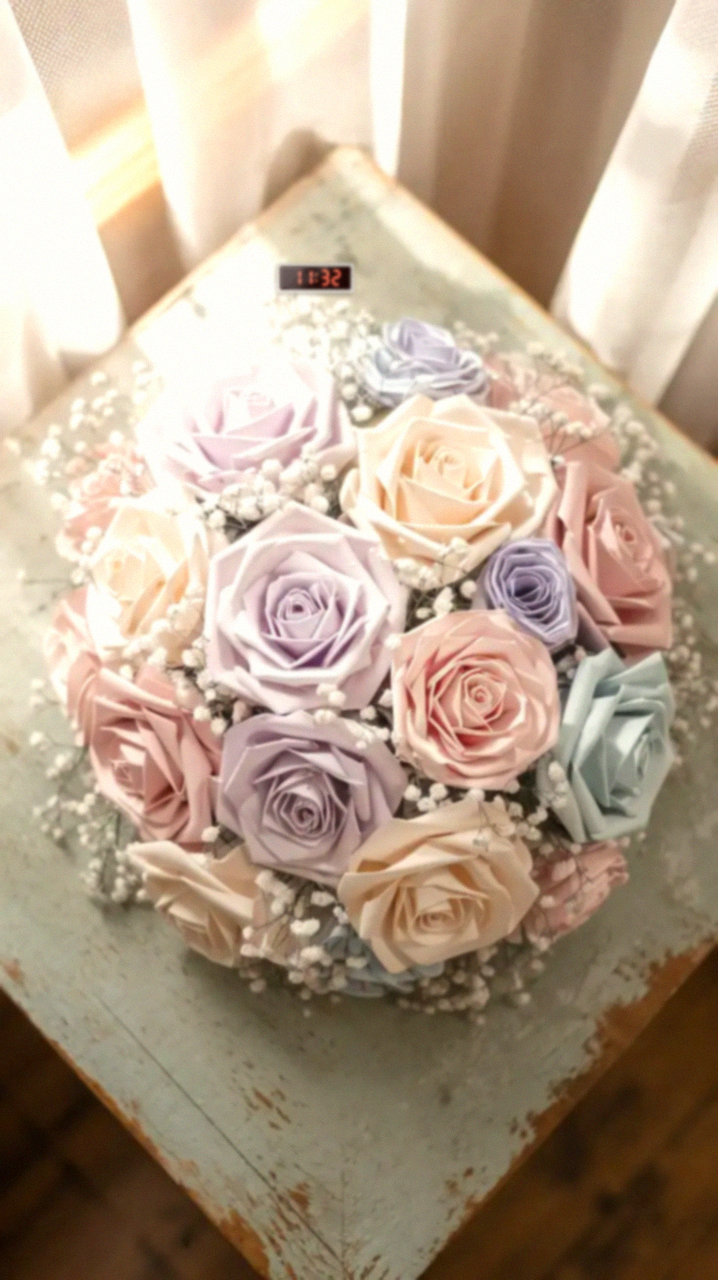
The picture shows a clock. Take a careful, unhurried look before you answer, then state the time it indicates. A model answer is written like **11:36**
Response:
**11:32**
